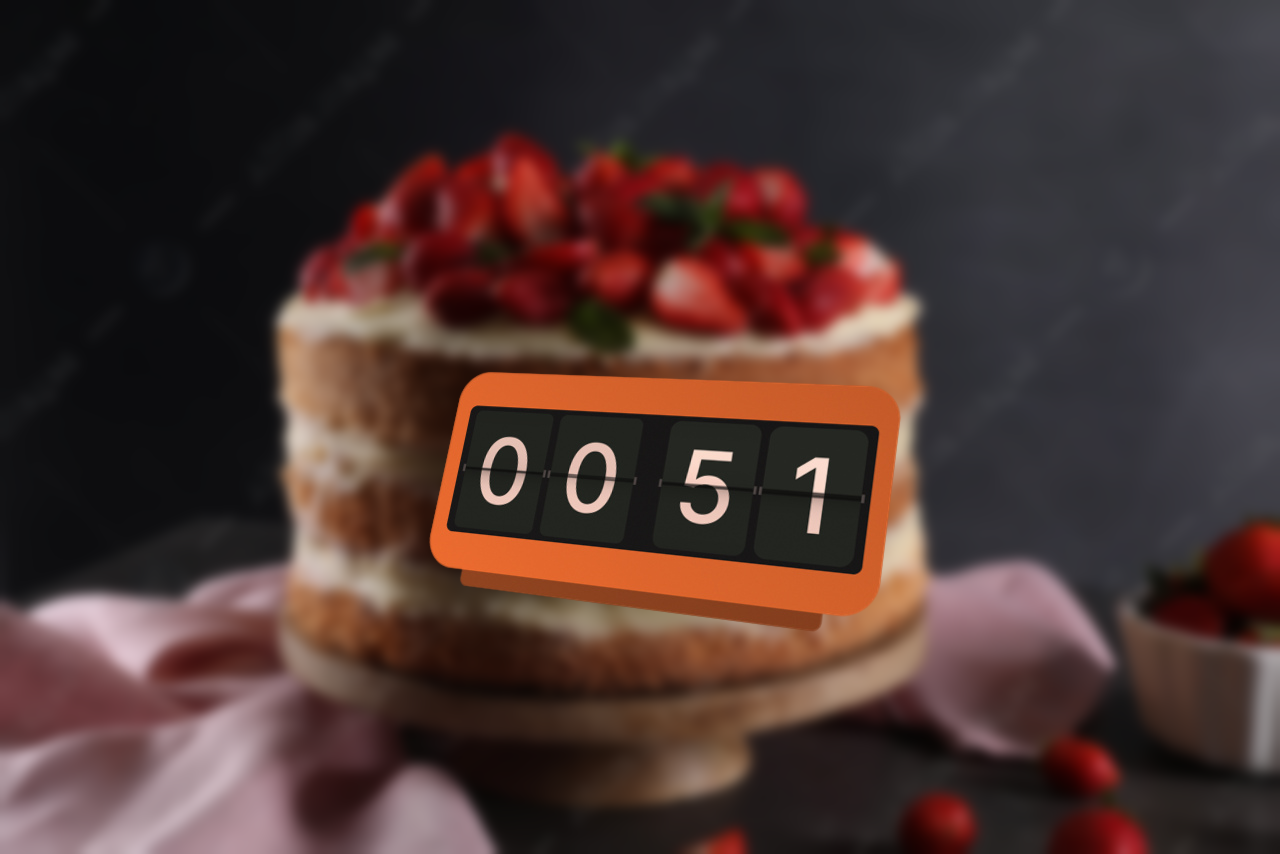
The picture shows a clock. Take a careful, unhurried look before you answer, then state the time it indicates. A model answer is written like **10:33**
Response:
**0:51**
